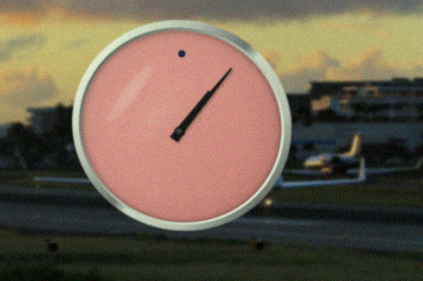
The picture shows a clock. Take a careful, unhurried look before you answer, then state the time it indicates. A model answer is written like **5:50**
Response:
**1:06**
